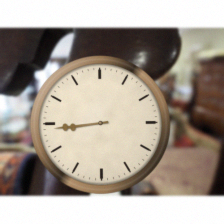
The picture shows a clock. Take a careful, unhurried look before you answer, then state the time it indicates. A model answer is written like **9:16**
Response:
**8:44**
